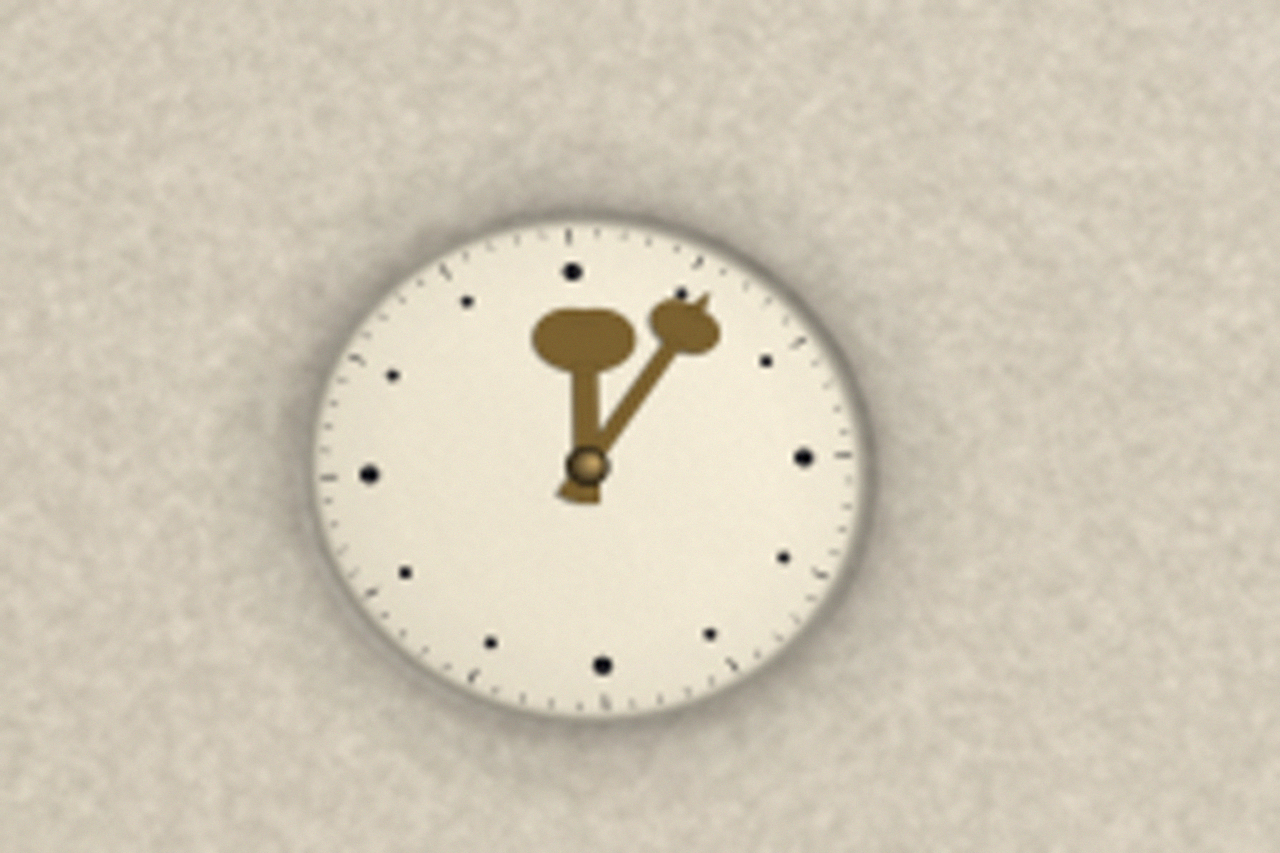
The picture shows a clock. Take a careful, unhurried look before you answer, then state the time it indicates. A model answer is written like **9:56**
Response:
**12:06**
